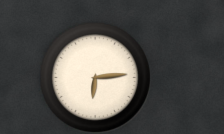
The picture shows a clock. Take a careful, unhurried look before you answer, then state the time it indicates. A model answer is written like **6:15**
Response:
**6:14**
